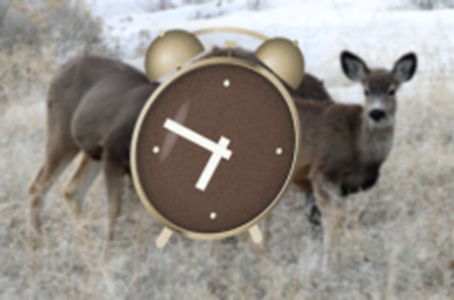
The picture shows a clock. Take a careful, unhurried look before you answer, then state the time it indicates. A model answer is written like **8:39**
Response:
**6:49**
